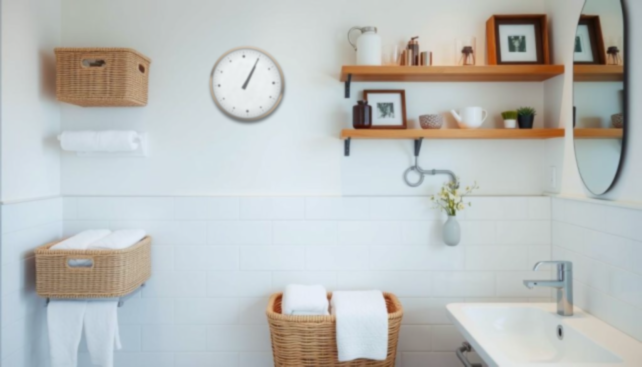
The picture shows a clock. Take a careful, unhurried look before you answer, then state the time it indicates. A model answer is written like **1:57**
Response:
**1:05**
